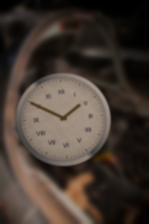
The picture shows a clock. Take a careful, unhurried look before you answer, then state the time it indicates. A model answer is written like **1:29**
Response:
**1:50**
